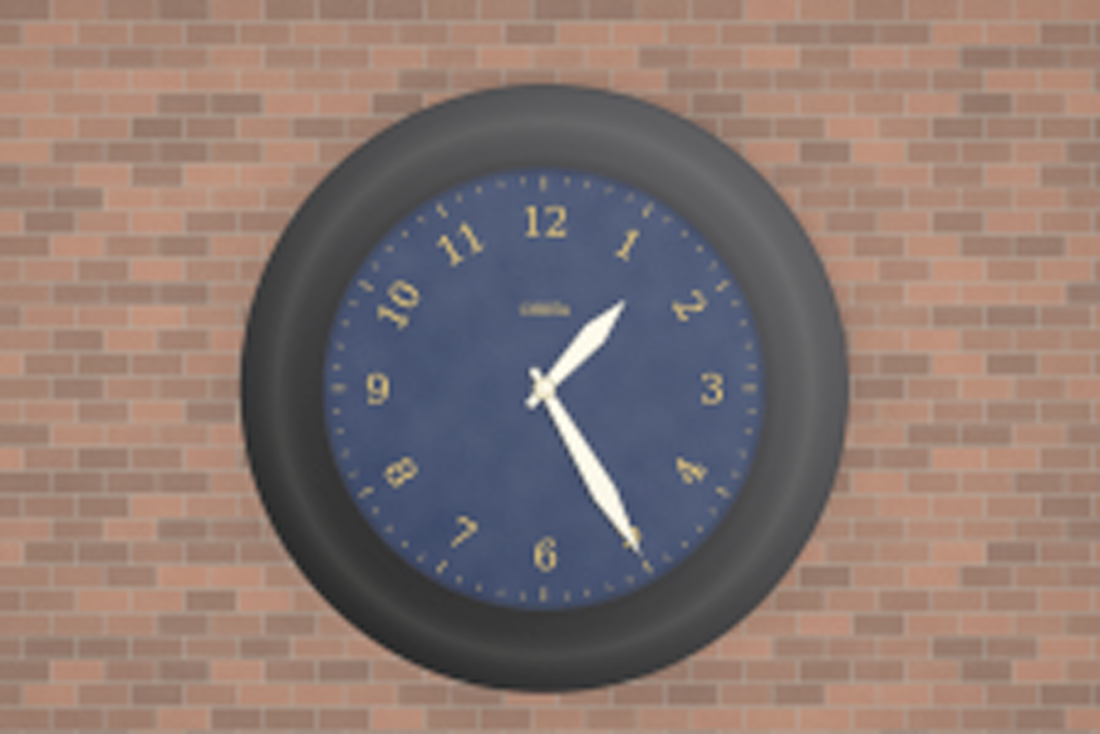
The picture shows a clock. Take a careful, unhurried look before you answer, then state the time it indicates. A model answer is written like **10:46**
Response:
**1:25**
